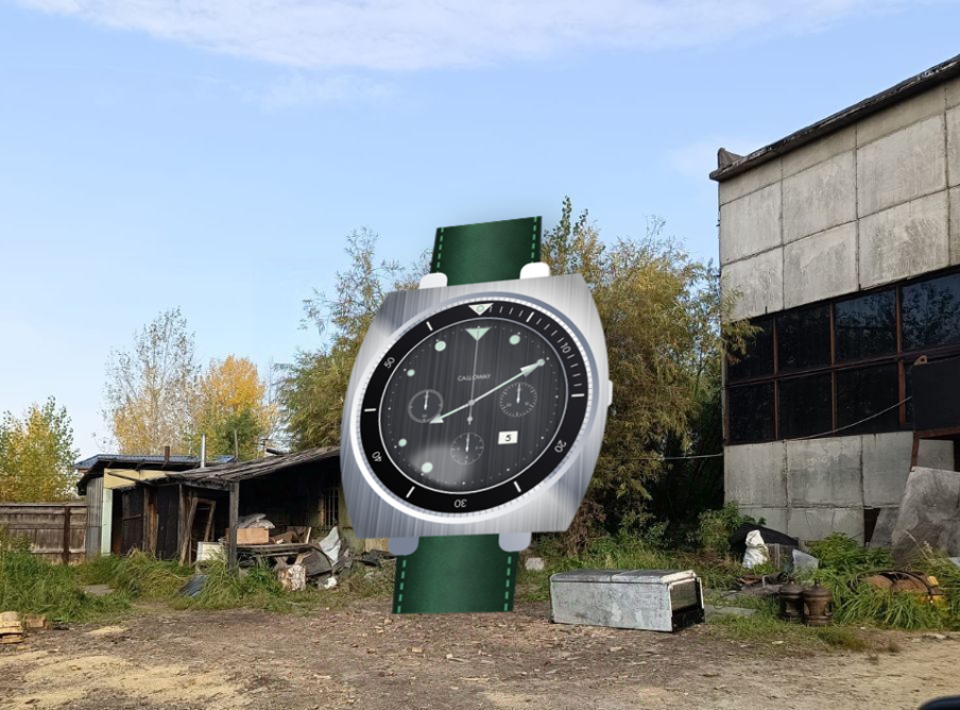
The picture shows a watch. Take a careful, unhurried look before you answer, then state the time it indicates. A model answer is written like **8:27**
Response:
**8:10**
